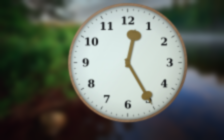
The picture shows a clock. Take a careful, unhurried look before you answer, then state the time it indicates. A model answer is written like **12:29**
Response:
**12:25**
